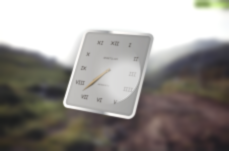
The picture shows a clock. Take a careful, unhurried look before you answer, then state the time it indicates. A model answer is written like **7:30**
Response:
**7:37**
